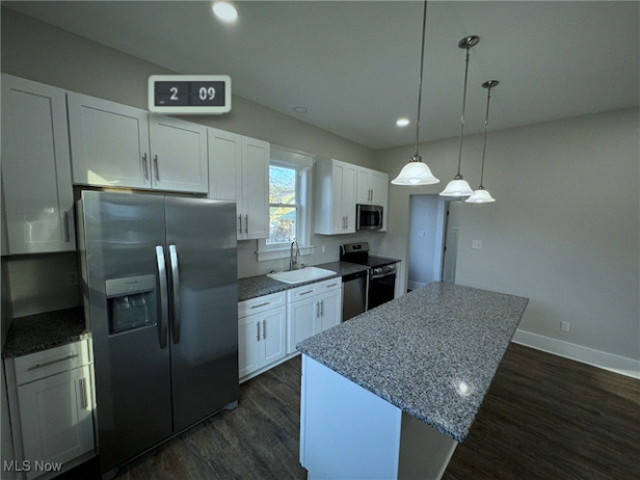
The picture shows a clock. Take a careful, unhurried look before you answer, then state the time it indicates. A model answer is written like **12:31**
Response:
**2:09**
